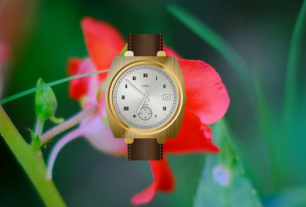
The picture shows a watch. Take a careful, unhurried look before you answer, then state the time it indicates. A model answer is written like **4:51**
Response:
**6:52**
